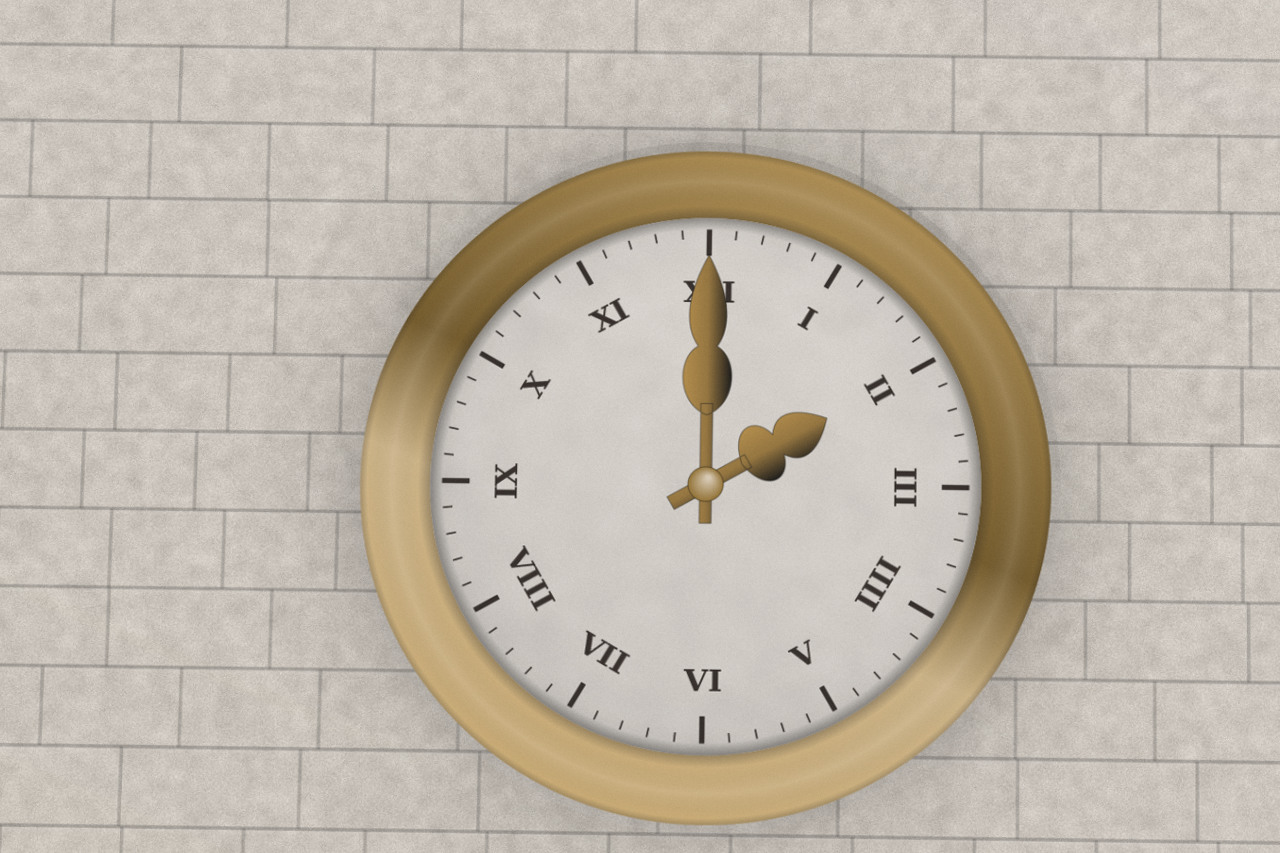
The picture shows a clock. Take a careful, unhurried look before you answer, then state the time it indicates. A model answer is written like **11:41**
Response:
**2:00**
